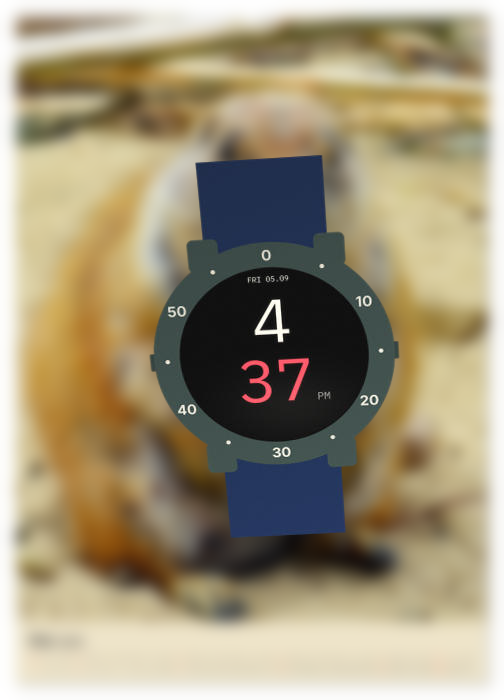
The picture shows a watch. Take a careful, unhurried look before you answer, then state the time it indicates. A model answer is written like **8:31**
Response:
**4:37**
